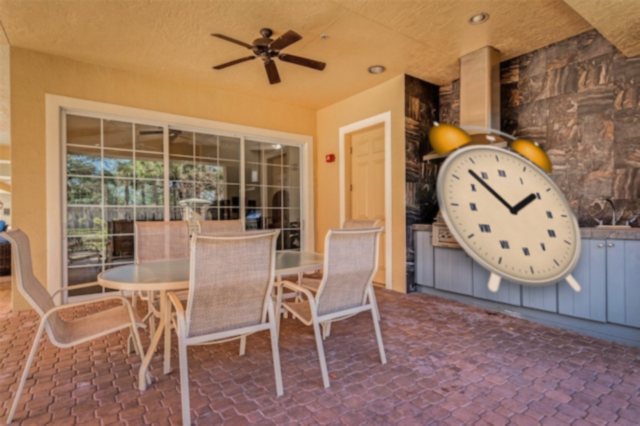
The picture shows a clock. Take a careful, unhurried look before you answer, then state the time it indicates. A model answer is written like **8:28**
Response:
**1:53**
